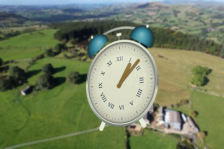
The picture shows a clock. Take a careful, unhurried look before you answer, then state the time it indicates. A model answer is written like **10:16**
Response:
**1:08**
